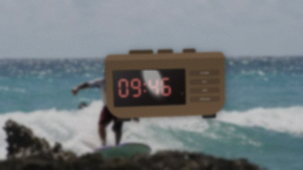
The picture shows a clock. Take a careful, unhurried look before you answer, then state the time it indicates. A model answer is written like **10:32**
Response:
**9:46**
